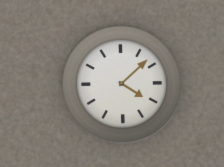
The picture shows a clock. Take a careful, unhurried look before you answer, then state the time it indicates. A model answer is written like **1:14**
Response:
**4:08**
